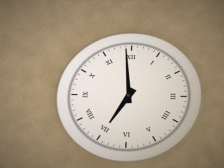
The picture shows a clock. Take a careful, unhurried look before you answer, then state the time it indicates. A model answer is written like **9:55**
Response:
**6:59**
